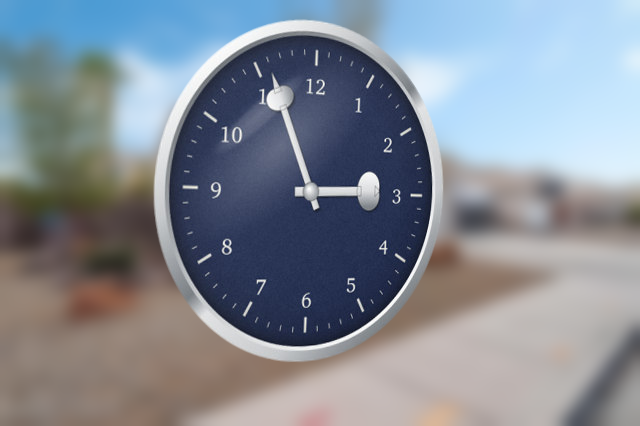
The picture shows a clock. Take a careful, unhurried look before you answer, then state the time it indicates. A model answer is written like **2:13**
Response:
**2:56**
